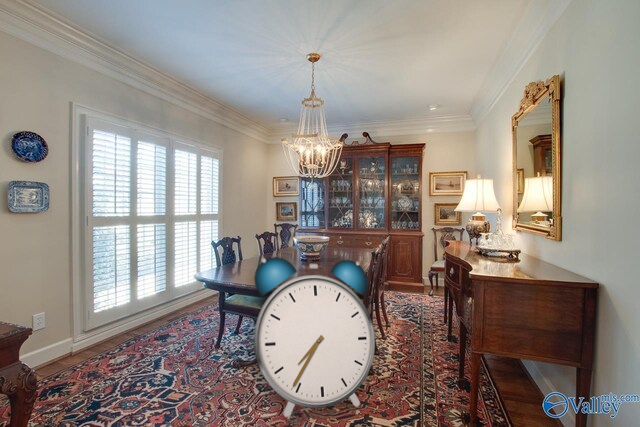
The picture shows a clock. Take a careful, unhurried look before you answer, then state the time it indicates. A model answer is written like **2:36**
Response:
**7:36**
